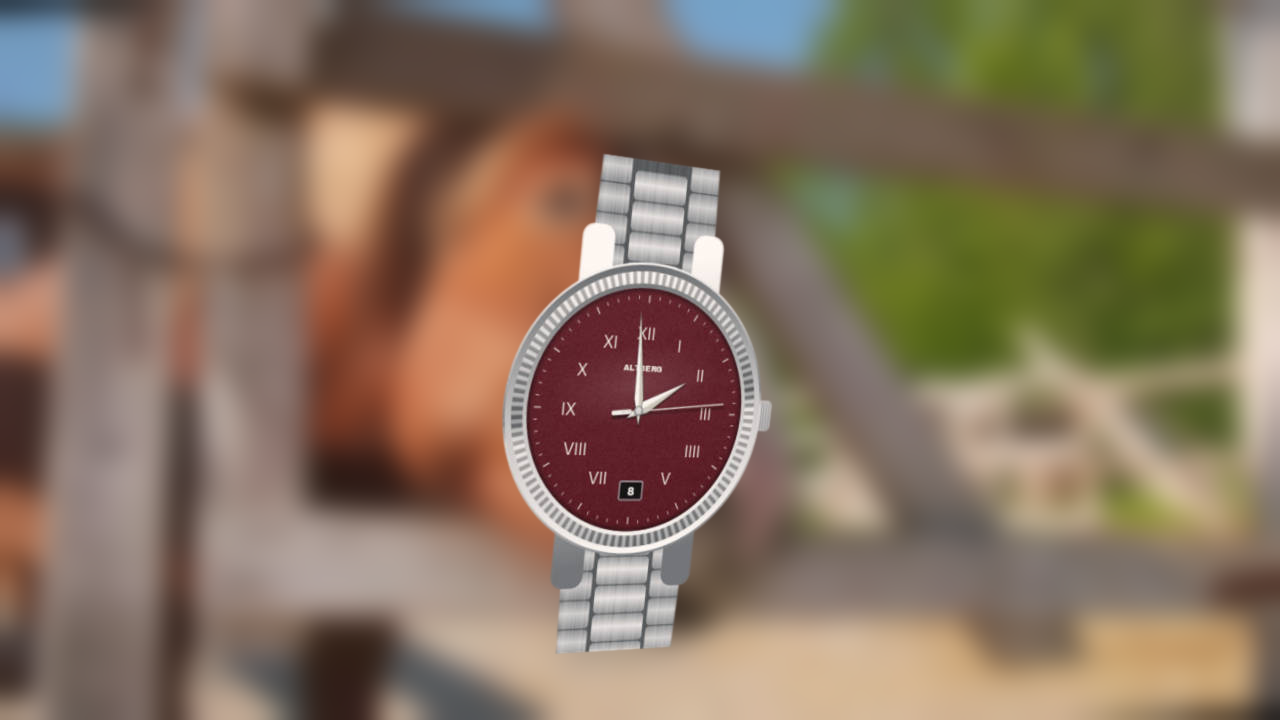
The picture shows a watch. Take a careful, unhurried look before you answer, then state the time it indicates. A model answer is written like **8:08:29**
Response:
**1:59:14**
